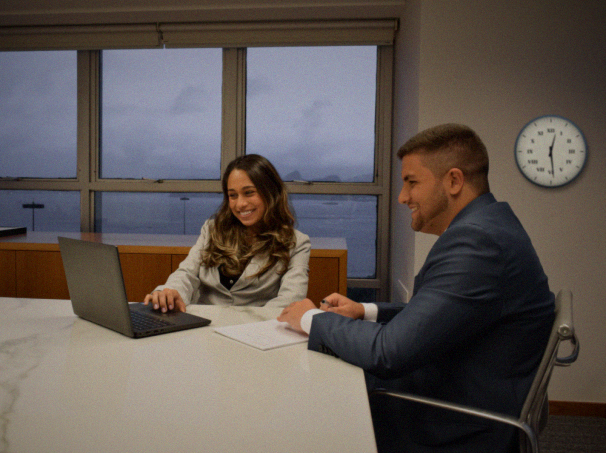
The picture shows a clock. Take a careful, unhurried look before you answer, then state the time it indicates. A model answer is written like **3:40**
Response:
**12:29**
